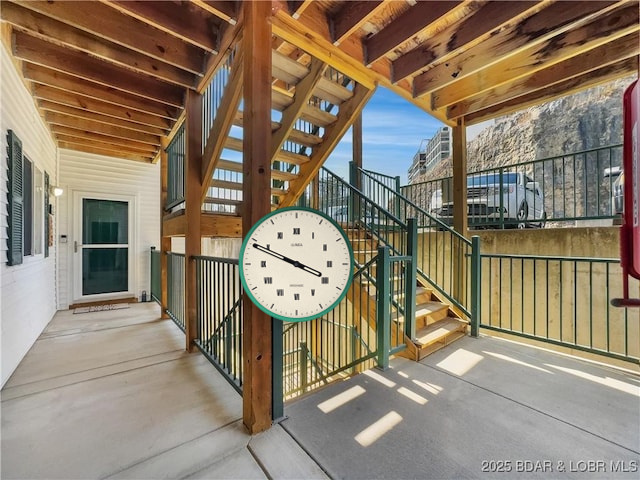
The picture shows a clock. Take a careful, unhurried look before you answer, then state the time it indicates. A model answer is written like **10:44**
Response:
**3:49**
